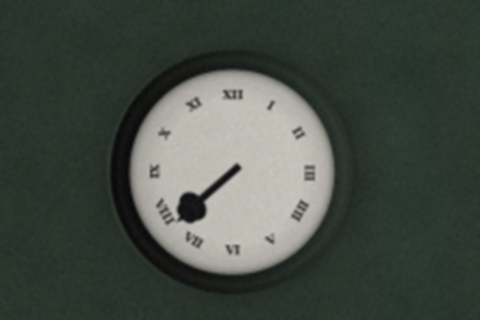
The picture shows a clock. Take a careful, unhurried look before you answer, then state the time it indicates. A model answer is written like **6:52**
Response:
**7:38**
